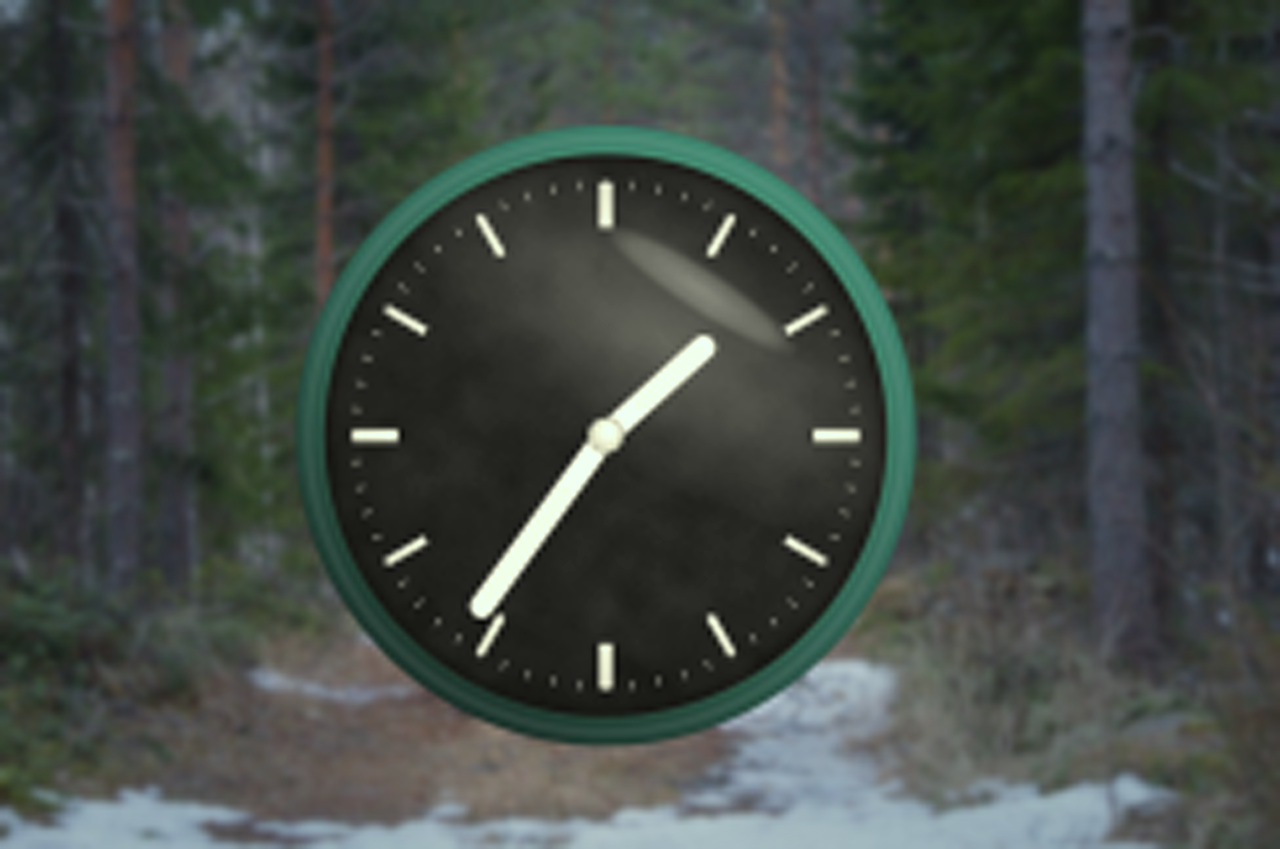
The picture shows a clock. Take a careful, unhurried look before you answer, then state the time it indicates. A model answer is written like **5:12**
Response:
**1:36**
